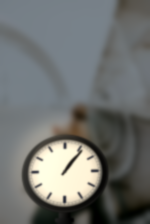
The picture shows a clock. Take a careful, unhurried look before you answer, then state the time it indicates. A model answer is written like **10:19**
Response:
**1:06**
